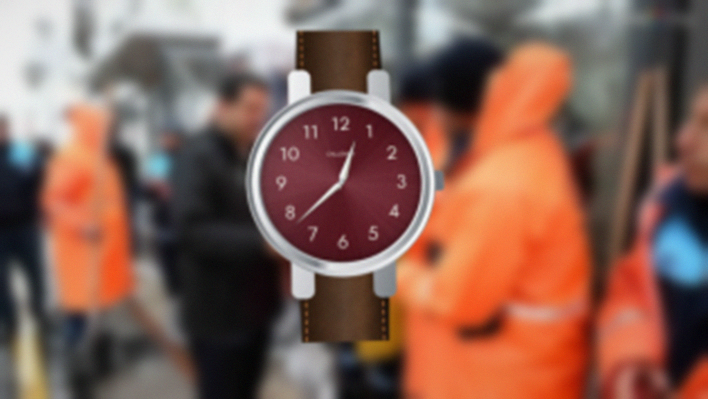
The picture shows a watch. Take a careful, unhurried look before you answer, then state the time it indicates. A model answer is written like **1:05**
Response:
**12:38**
